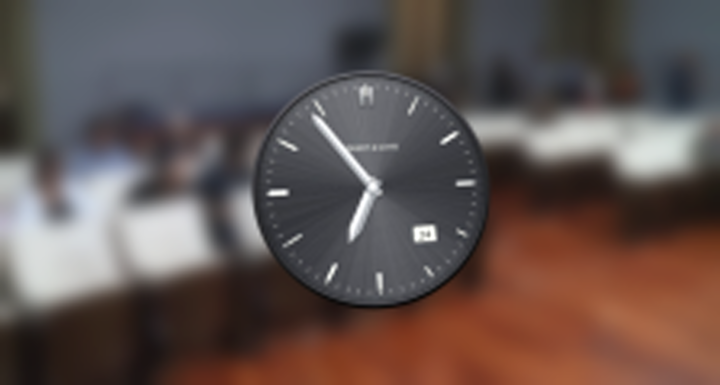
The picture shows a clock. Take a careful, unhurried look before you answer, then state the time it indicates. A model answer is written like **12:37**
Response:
**6:54**
